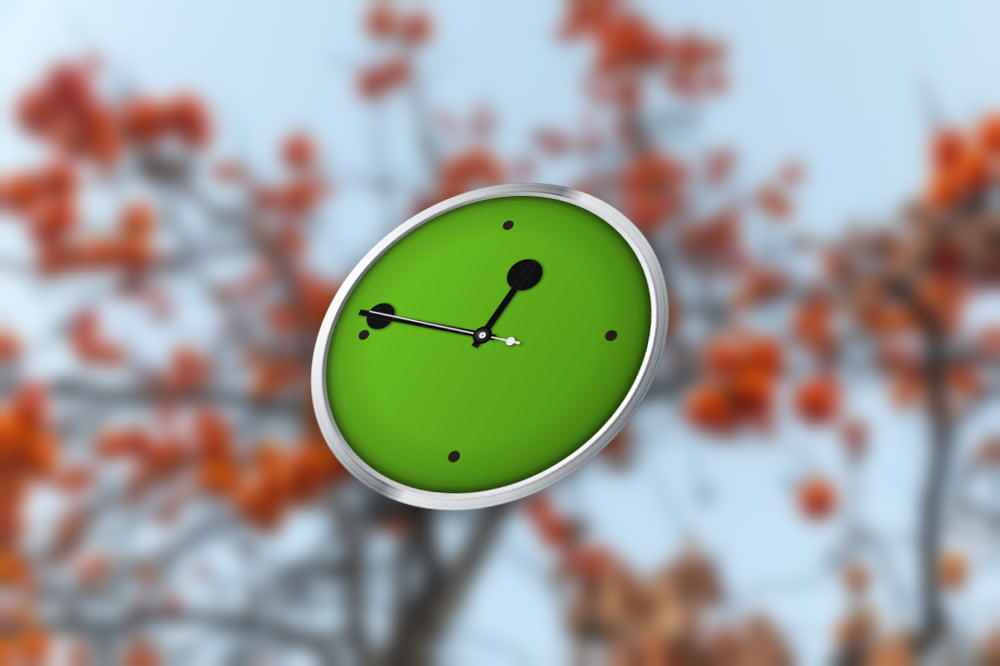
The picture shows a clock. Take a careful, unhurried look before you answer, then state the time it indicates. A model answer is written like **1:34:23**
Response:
**12:46:47**
